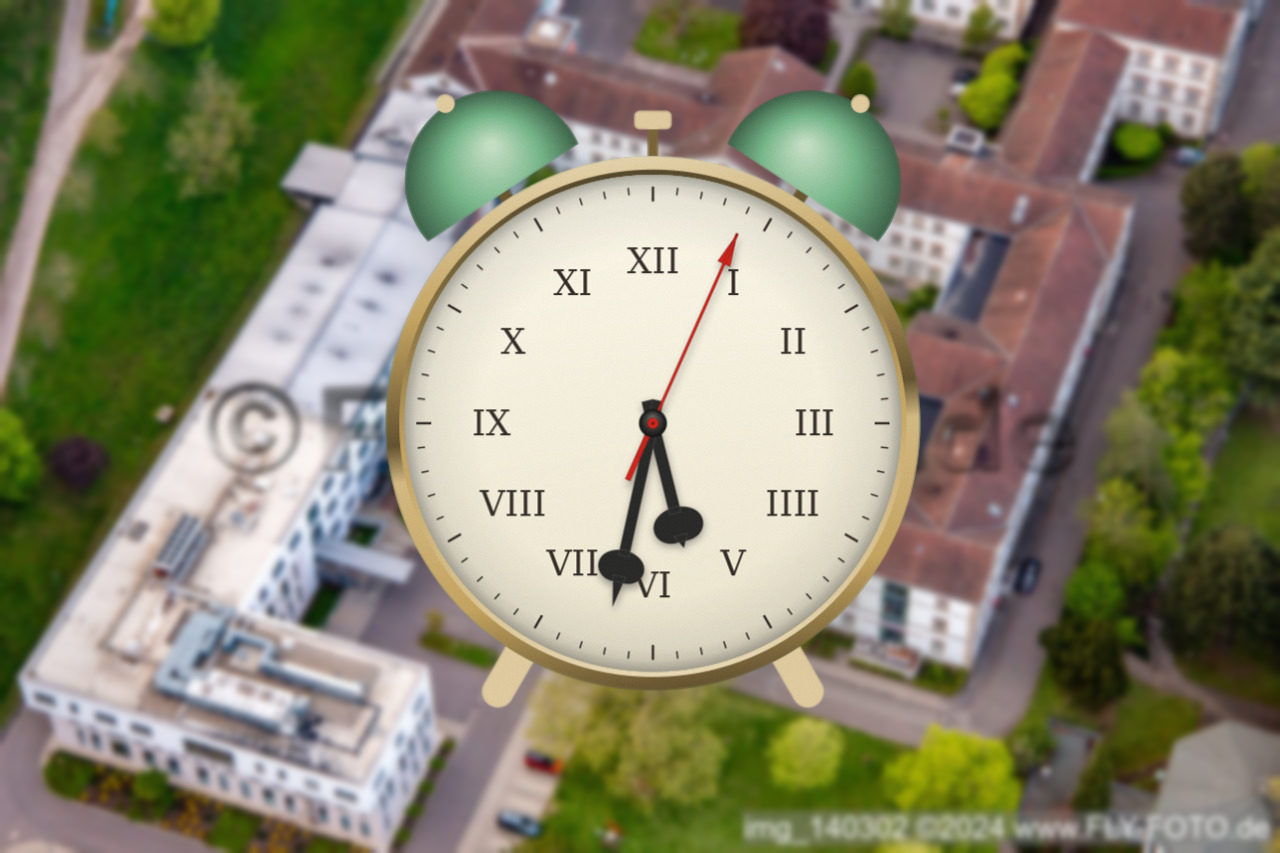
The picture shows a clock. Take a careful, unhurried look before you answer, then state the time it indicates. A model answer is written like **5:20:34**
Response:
**5:32:04**
